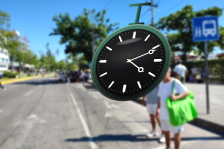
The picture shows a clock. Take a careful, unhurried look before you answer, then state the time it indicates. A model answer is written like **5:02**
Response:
**4:11**
